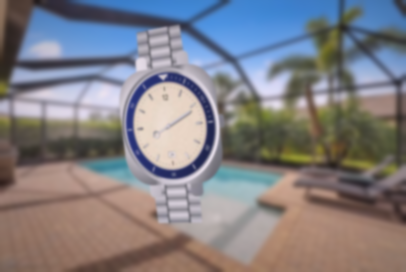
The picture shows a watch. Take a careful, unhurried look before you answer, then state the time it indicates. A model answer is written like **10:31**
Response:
**8:11**
